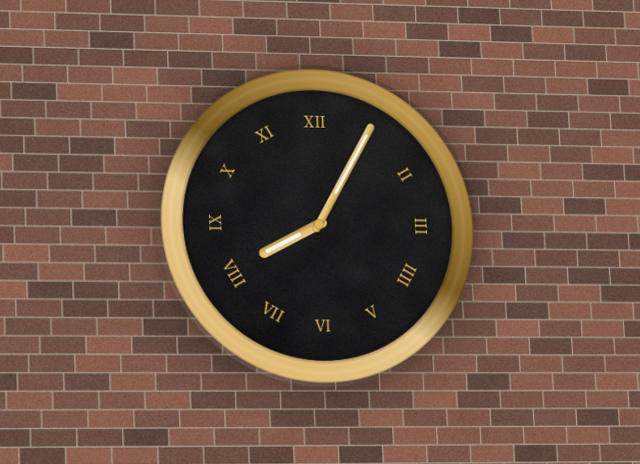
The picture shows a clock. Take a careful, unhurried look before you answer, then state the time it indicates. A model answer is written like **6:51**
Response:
**8:05**
